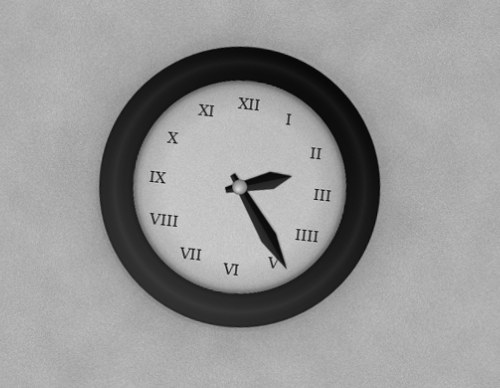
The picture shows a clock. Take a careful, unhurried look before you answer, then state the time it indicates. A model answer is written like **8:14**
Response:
**2:24**
